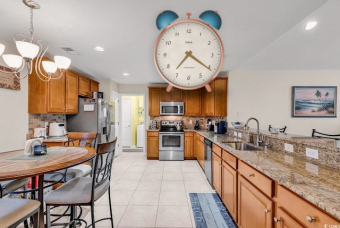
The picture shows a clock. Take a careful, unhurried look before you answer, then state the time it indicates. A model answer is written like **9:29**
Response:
**7:21**
